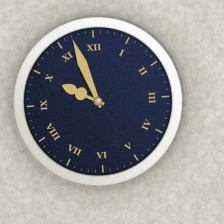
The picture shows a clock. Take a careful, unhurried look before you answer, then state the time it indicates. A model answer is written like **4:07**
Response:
**9:57**
